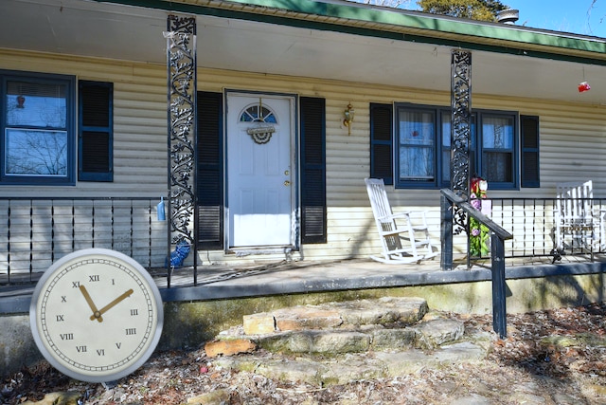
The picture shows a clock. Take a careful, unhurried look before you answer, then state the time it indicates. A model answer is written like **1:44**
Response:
**11:10**
